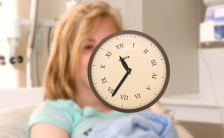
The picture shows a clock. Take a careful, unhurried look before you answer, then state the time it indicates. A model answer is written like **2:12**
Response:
**11:39**
